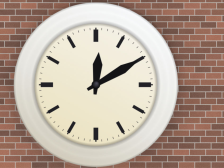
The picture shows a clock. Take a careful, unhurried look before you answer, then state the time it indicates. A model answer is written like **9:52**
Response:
**12:10**
